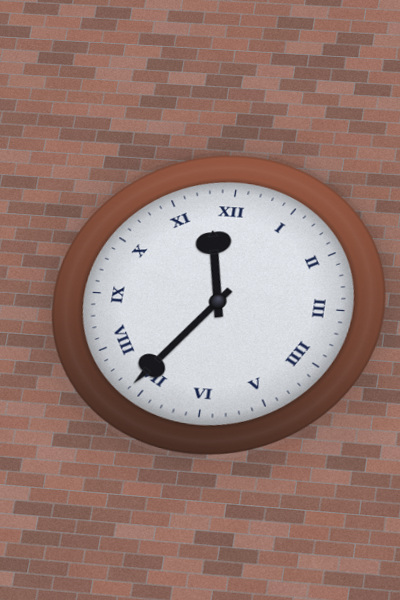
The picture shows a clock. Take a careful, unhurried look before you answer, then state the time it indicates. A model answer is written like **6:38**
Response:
**11:36**
